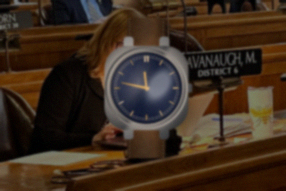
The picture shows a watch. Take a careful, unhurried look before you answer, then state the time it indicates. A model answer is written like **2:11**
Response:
**11:47**
